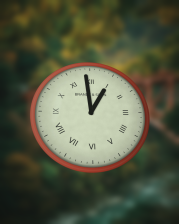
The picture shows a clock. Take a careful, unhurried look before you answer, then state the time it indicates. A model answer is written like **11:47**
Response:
**12:59**
